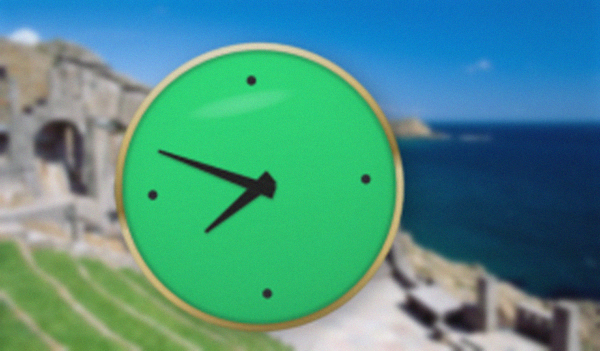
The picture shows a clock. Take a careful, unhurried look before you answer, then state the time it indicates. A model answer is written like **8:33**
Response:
**7:49**
